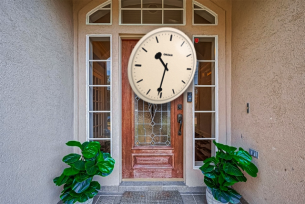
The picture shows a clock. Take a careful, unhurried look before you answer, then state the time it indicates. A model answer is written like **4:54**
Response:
**10:31**
